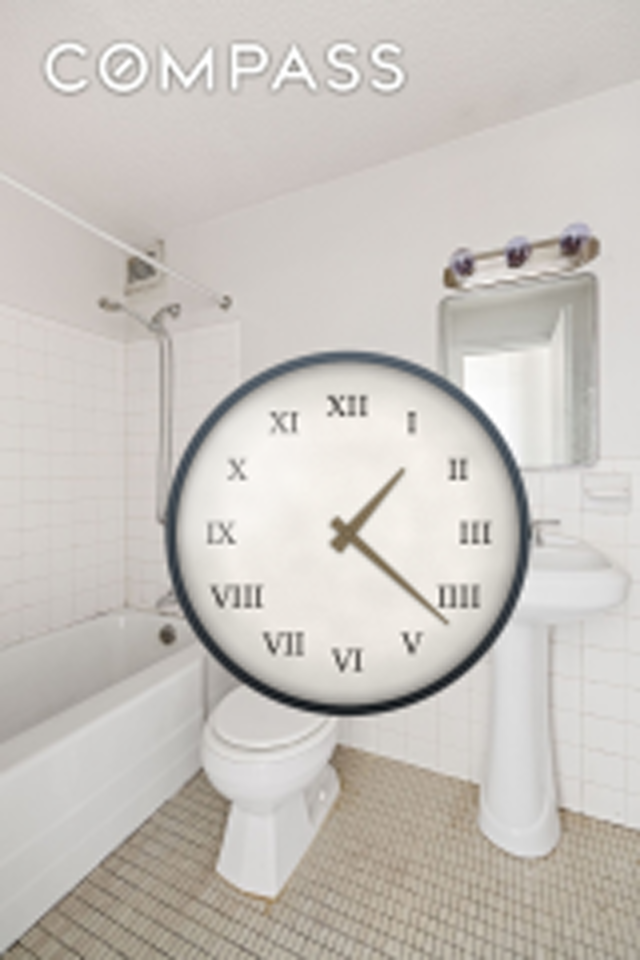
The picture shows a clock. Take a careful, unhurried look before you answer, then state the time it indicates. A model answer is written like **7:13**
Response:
**1:22**
